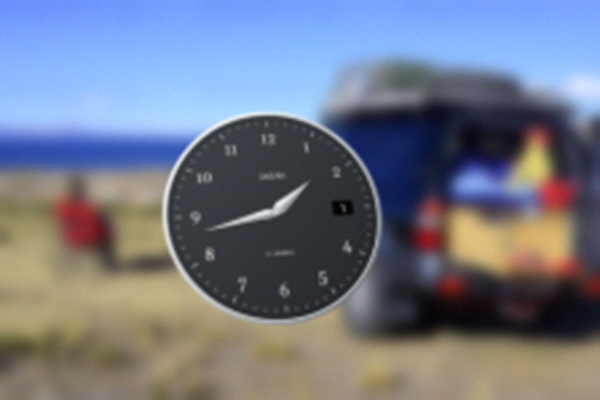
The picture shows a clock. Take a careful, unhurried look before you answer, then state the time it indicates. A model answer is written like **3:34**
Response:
**1:43**
